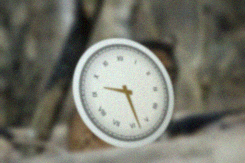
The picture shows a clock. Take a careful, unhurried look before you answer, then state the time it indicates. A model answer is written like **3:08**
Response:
**9:28**
